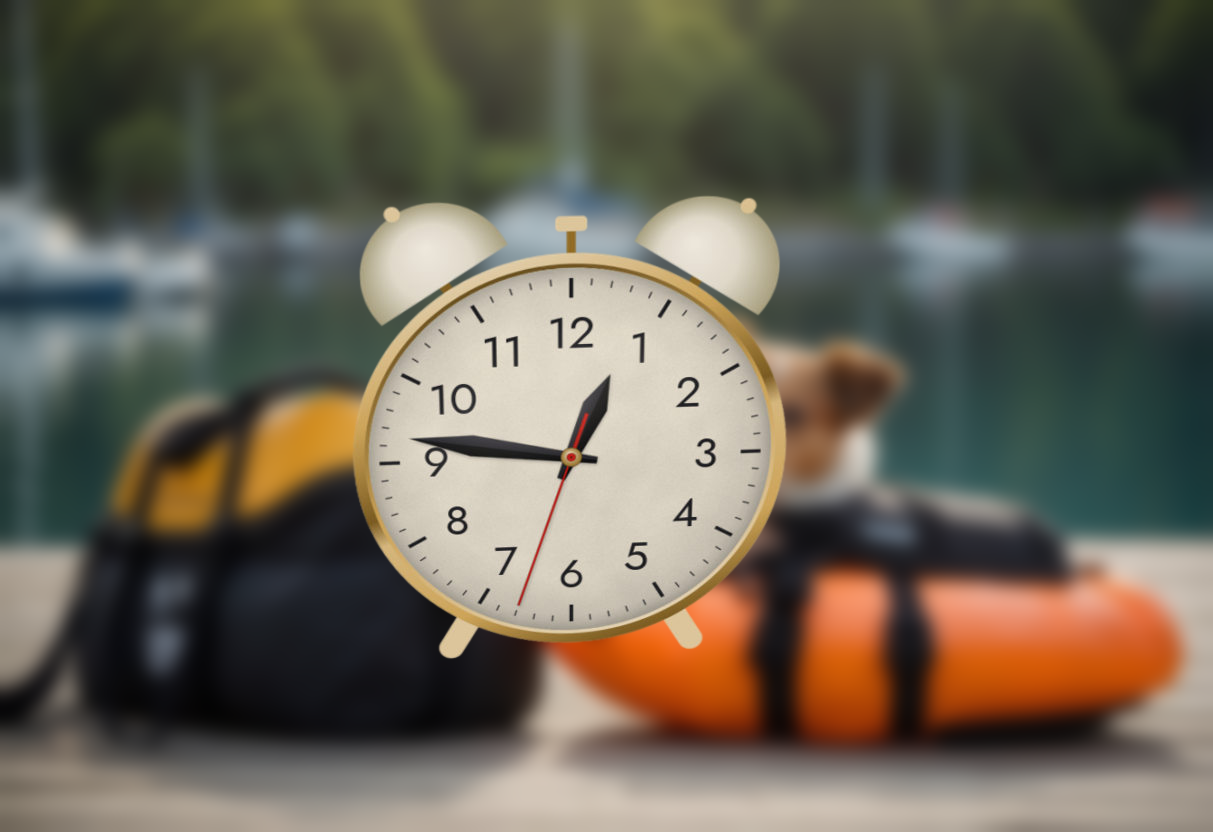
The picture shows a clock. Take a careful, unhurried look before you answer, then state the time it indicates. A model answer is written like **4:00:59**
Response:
**12:46:33**
